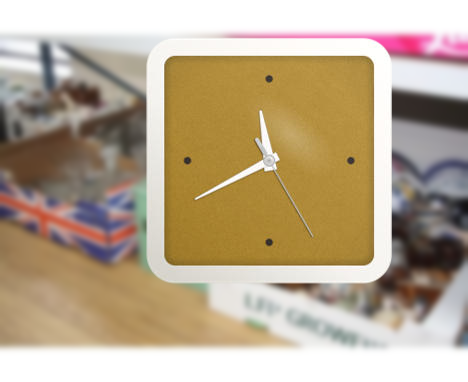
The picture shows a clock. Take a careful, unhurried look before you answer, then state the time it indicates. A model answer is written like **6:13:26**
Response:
**11:40:25**
